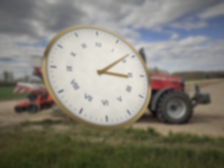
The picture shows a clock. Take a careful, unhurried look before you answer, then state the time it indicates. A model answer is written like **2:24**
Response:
**3:09**
